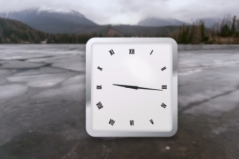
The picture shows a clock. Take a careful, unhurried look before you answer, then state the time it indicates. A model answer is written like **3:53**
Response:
**9:16**
